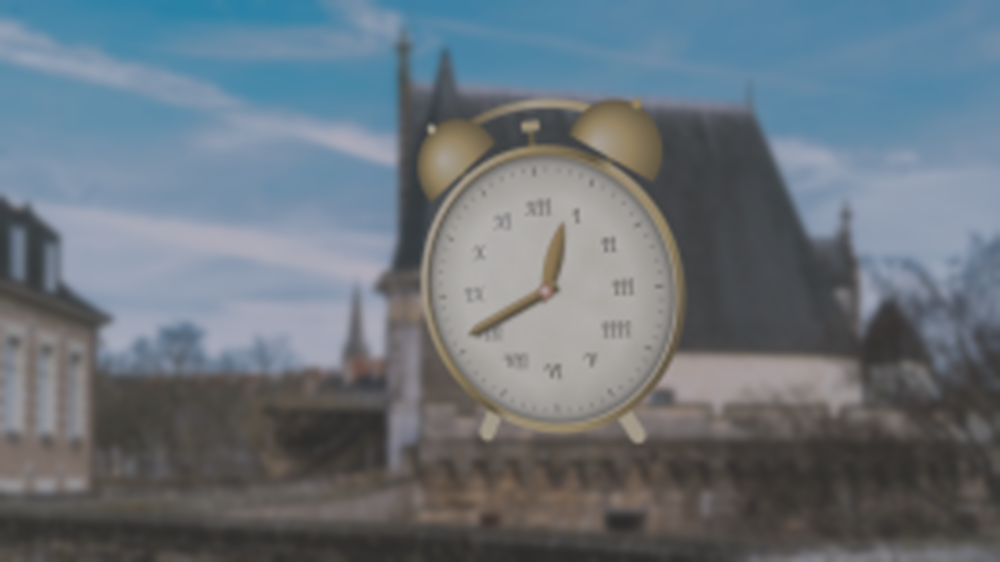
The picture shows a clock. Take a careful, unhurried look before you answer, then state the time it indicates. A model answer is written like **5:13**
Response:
**12:41**
